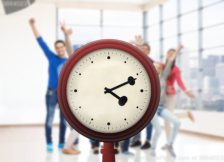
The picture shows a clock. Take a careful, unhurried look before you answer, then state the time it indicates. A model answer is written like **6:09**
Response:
**4:11**
